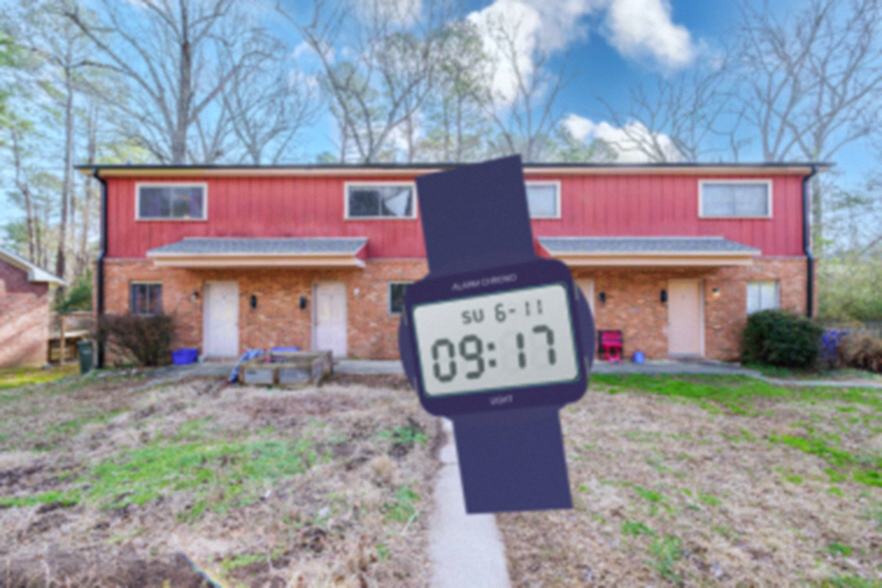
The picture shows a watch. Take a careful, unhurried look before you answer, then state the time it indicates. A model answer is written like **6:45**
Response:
**9:17**
